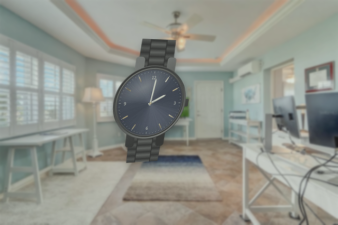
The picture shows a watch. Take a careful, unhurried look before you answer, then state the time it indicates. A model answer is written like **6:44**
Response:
**2:01**
